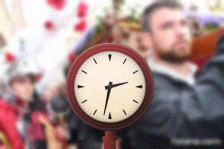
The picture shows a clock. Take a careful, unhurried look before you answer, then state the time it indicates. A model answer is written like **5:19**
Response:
**2:32**
